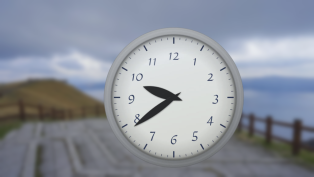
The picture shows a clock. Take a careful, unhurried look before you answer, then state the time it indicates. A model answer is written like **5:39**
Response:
**9:39**
